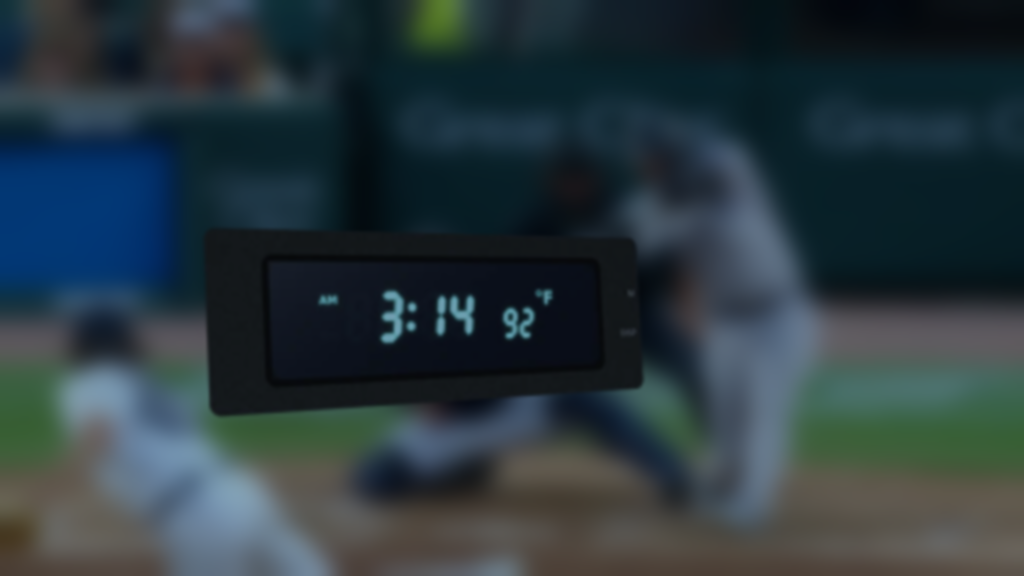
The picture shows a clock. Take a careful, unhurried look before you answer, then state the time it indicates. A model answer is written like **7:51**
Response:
**3:14**
